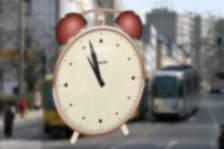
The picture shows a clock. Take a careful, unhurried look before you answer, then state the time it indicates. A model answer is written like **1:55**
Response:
**10:57**
